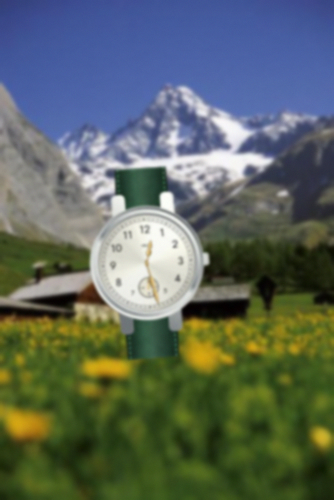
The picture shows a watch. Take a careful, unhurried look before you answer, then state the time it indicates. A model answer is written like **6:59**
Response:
**12:28**
